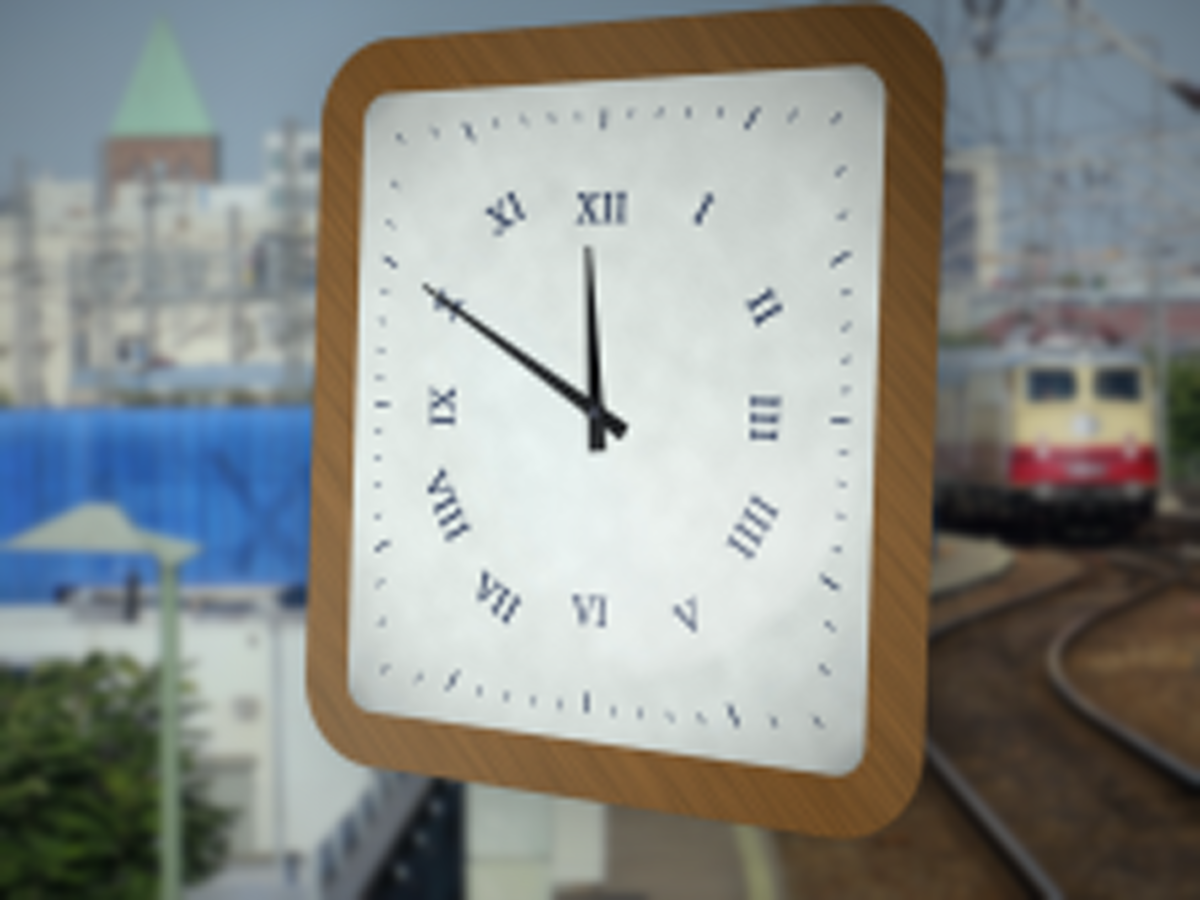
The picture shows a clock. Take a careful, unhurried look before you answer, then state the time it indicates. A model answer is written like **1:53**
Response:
**11:50**
